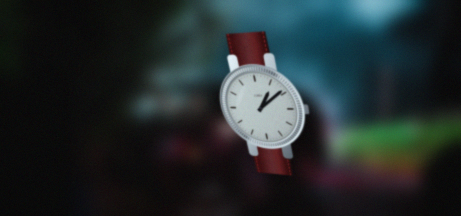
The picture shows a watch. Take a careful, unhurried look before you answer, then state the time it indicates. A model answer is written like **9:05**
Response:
**1:09**
